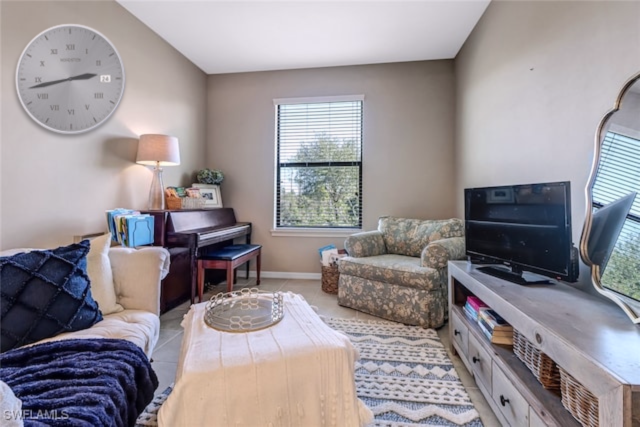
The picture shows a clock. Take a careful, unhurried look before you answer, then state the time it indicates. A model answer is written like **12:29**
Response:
**2:43**
